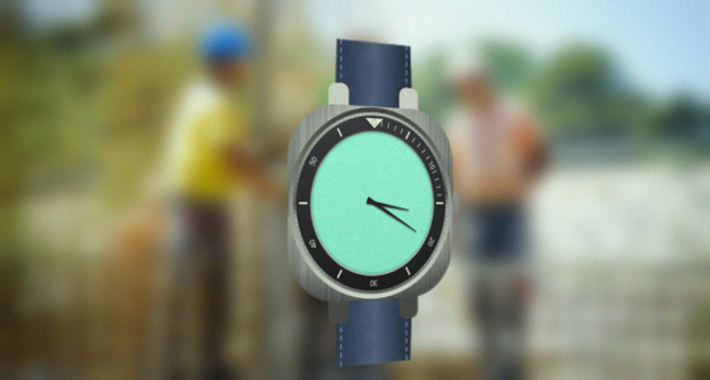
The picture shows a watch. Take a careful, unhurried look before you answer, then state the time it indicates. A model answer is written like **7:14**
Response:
**3:20**
